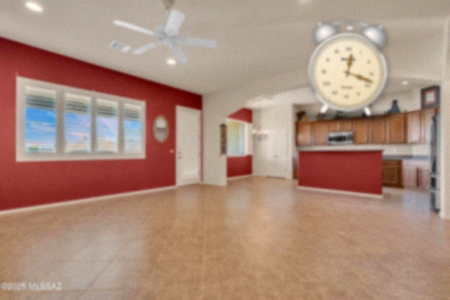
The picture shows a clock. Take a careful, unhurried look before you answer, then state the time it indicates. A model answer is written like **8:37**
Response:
**12:18**
